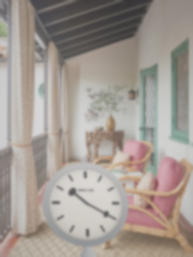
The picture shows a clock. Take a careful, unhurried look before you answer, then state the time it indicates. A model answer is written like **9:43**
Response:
**10:20**
